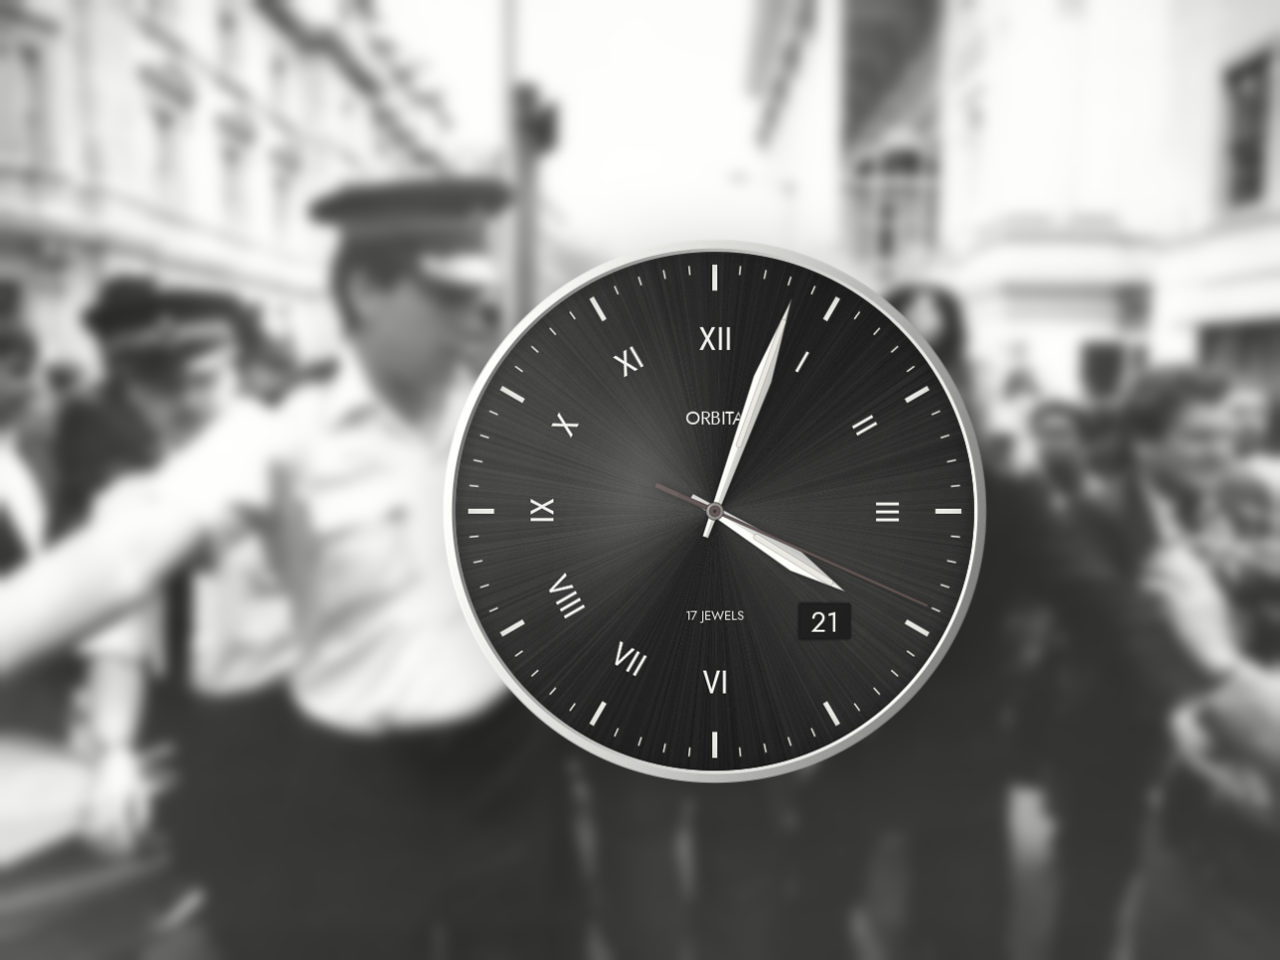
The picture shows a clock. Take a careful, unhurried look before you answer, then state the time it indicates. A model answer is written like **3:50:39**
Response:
**4:03:19**
